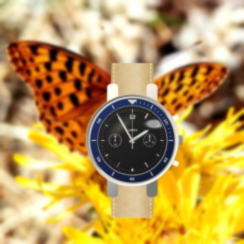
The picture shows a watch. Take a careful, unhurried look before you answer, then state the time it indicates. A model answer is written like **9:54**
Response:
**1:55**
